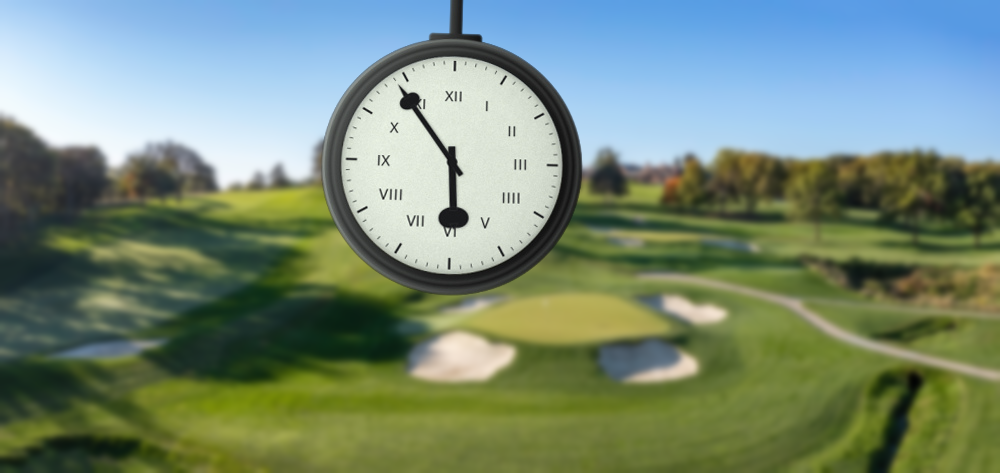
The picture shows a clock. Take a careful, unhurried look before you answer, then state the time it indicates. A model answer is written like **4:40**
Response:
**5:54**
